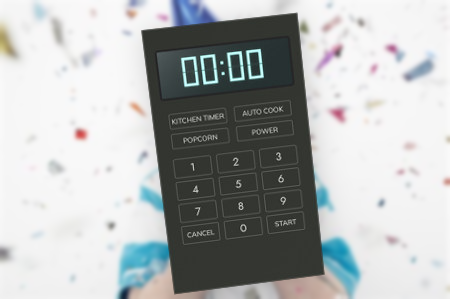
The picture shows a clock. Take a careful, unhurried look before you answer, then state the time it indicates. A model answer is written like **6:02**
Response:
**0:00**
